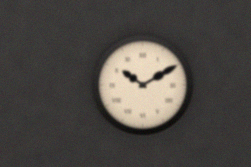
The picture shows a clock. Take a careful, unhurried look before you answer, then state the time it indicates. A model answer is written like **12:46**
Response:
**10:10**
